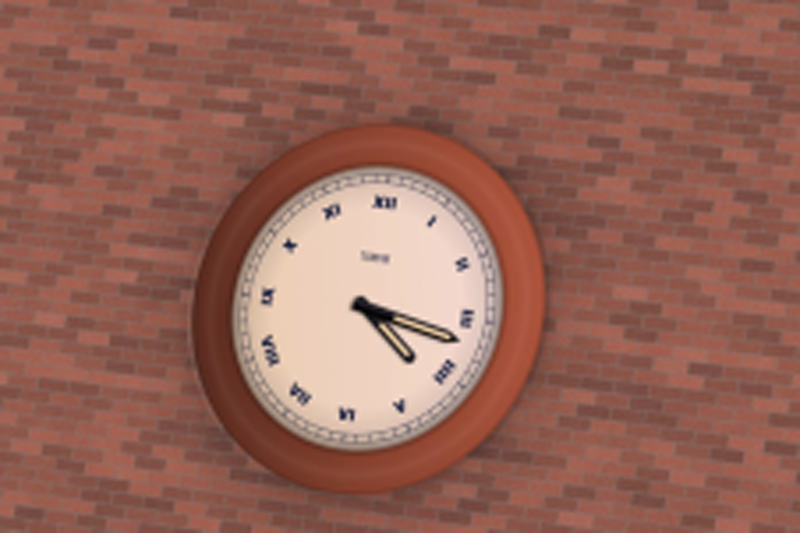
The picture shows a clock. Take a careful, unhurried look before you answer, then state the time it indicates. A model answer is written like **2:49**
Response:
**4:17**
